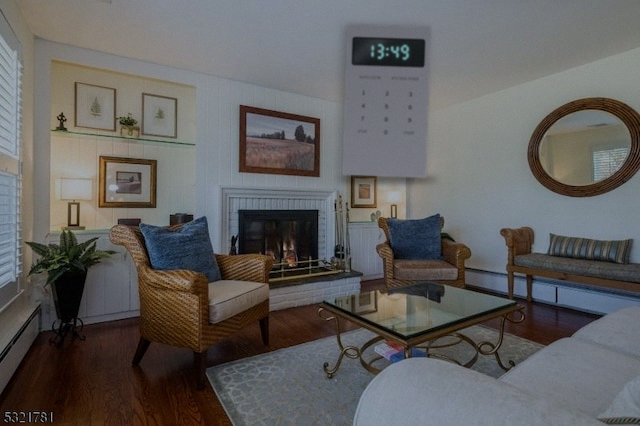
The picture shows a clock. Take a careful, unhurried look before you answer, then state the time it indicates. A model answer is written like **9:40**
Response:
**13:49**
